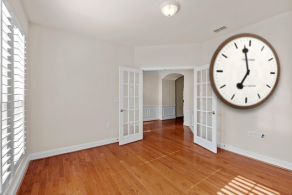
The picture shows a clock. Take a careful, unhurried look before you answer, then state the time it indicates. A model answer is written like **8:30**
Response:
**6:58**
